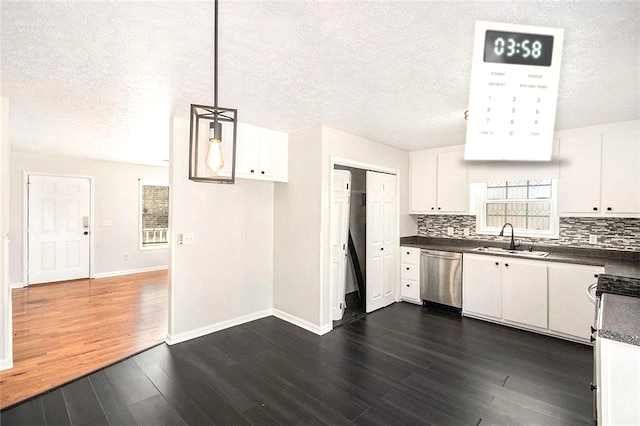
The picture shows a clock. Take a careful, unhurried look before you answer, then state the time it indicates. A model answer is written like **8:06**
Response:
**3:58**
